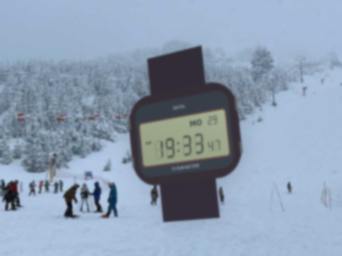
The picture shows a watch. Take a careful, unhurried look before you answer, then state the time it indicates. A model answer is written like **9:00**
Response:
**19:33**
